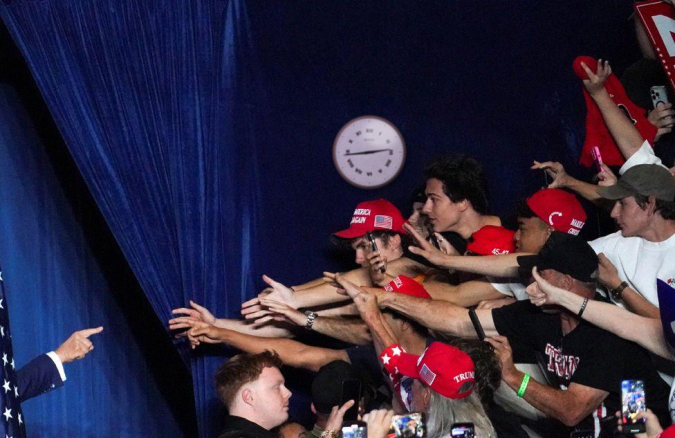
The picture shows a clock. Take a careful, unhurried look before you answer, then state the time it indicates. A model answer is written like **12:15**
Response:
**2:44**
